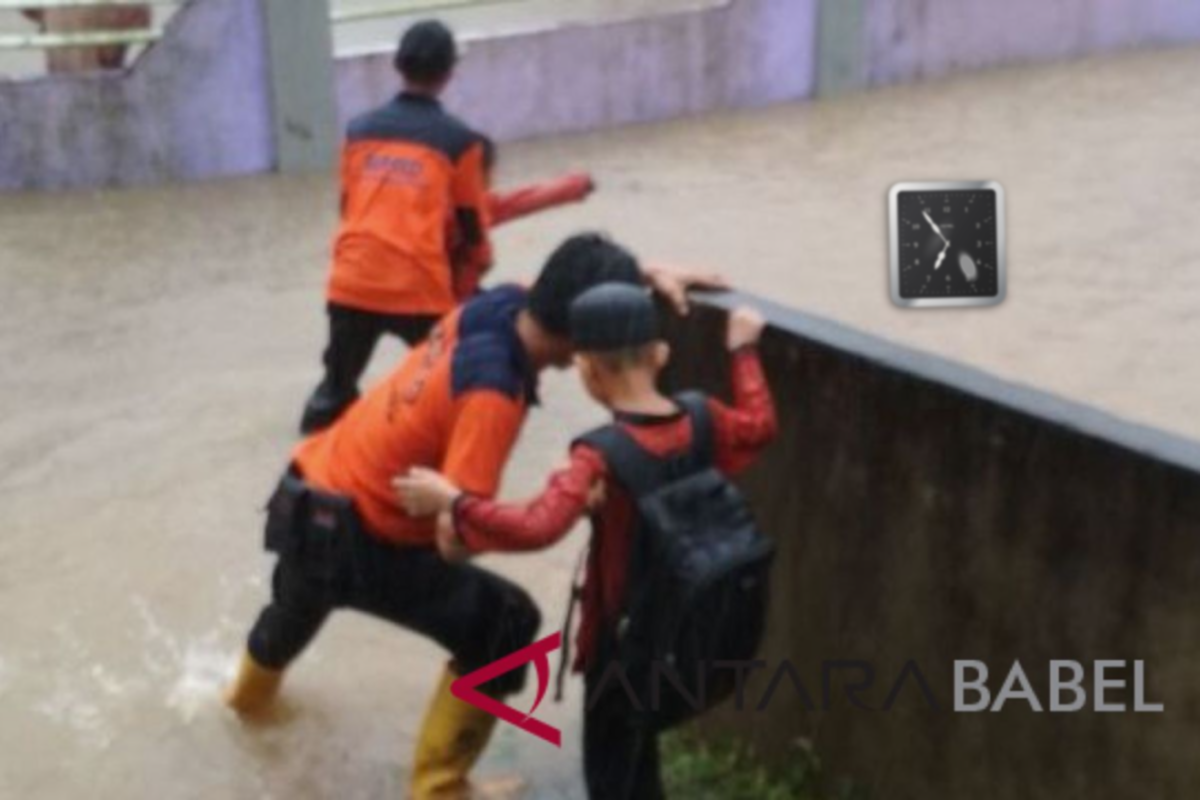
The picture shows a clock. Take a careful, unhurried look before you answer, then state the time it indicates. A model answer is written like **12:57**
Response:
**6:54**
